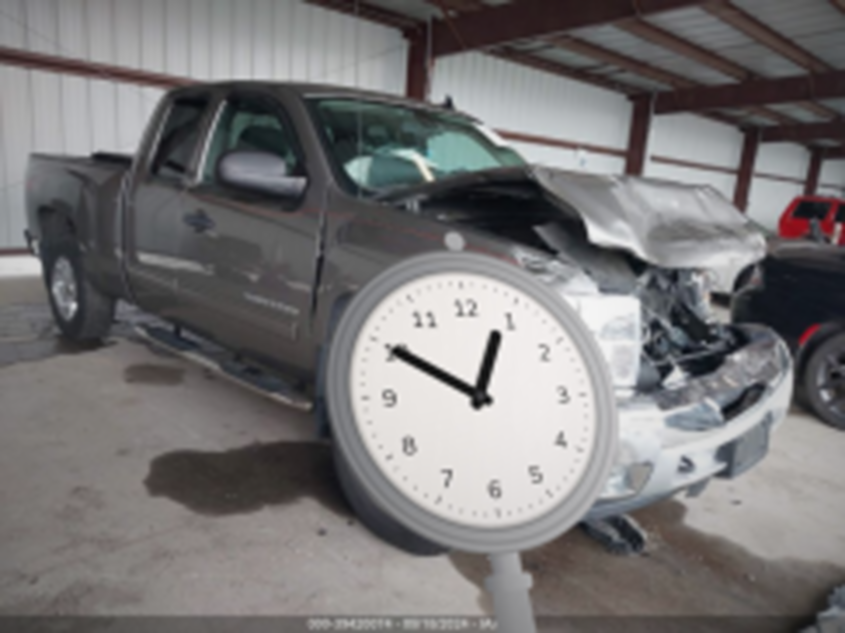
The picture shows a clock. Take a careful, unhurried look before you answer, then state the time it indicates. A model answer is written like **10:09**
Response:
**12:50**
